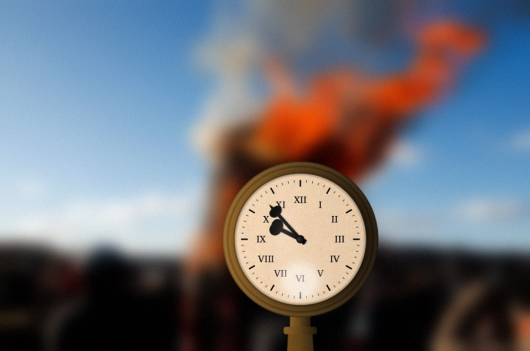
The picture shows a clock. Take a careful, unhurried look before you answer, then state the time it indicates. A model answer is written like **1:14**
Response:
**9:53**
